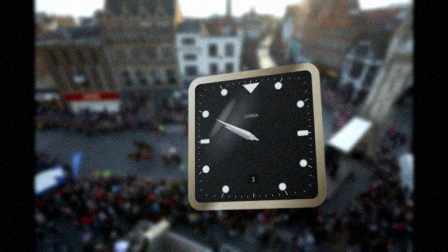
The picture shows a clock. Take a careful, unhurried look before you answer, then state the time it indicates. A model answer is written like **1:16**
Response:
**9:50**
